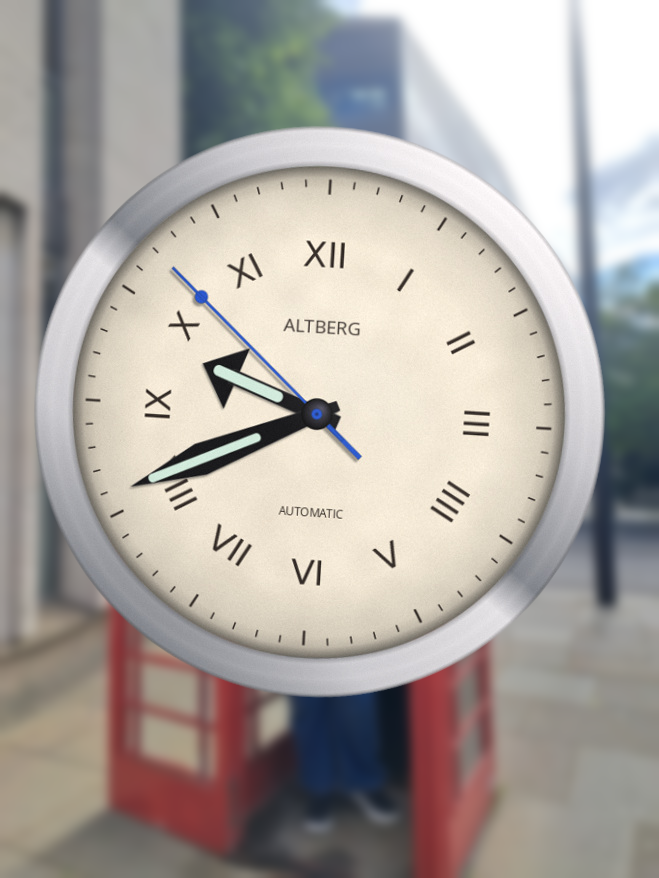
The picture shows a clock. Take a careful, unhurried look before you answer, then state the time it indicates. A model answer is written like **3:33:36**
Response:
**9:40:52**
